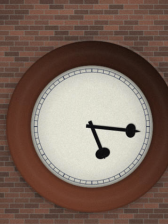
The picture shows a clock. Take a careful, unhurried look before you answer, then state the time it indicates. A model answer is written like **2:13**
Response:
**5:16**
